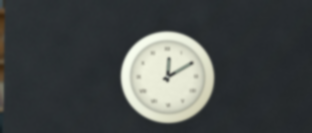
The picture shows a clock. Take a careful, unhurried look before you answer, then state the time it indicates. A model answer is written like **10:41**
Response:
**12:10**
